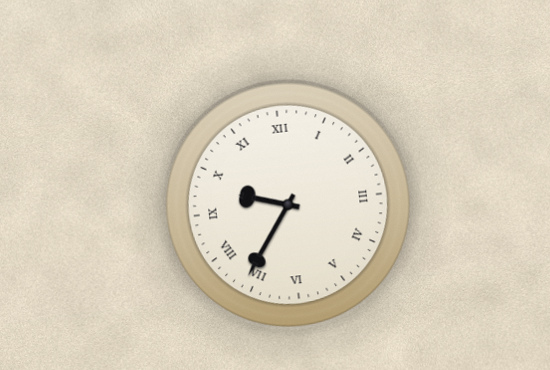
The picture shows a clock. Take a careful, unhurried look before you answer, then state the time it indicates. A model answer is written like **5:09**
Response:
**9:36**
